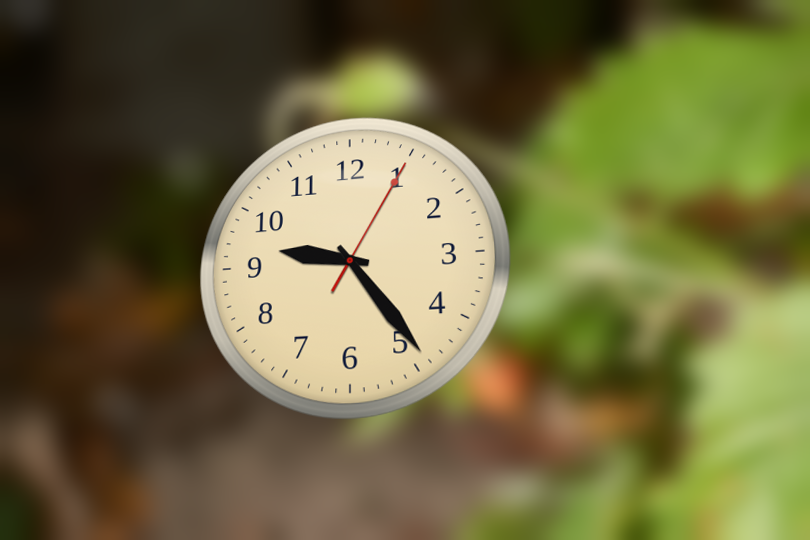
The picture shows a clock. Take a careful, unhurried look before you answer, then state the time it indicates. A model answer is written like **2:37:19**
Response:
**9:24:05**
